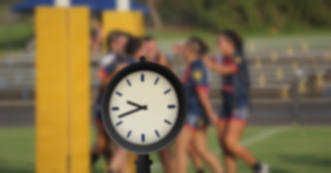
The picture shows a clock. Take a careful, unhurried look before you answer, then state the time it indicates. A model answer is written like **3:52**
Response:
**9:42**
